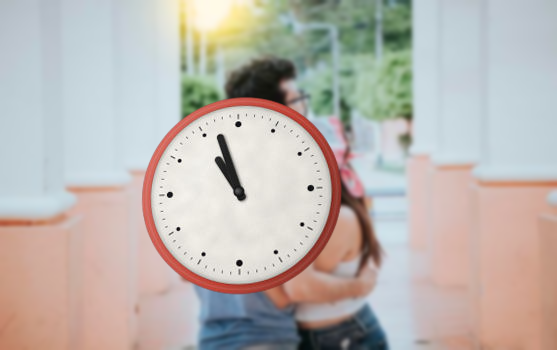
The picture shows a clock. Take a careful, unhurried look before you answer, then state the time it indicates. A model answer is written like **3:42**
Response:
**10:57**
